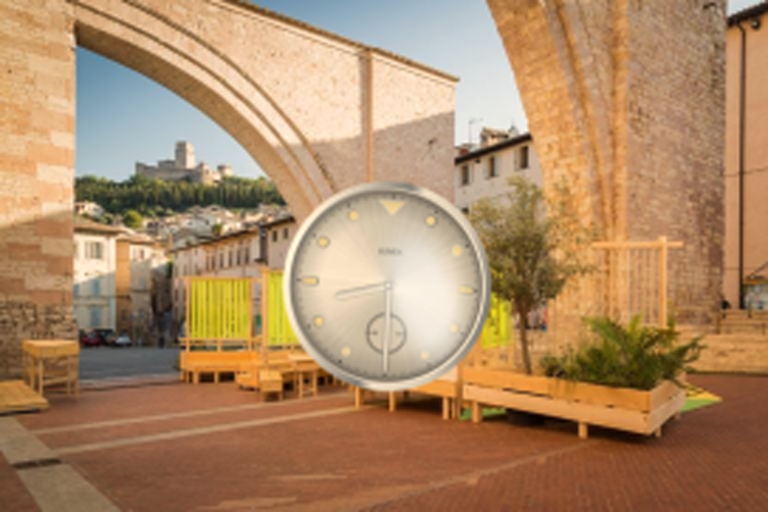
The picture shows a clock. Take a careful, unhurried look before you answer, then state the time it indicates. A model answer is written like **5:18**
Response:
**8:30**
